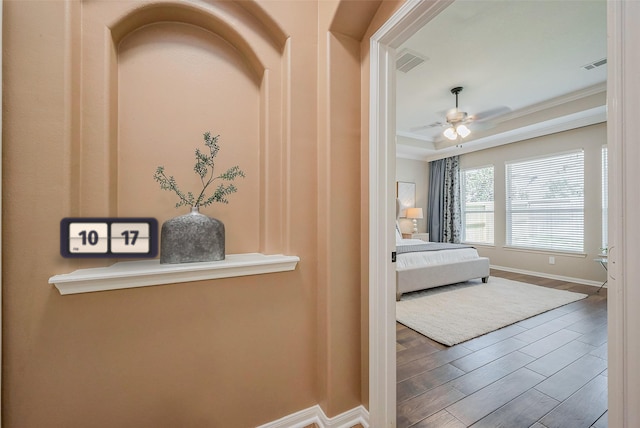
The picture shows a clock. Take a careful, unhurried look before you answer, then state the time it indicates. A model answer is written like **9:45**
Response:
**10:17**
